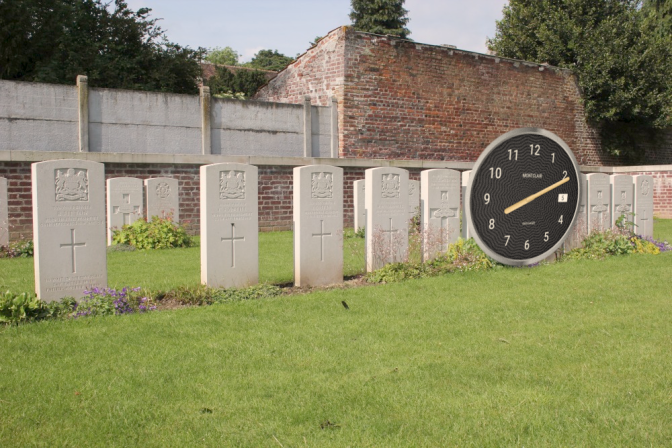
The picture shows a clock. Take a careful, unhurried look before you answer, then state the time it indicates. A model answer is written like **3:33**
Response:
**8:11**
